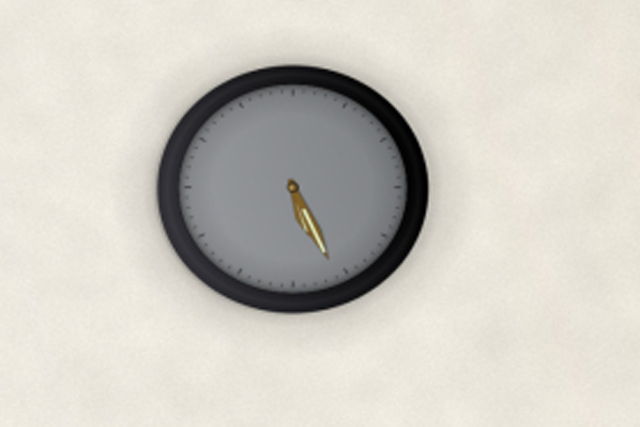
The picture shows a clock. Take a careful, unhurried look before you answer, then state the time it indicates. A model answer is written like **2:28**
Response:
**5:26**
